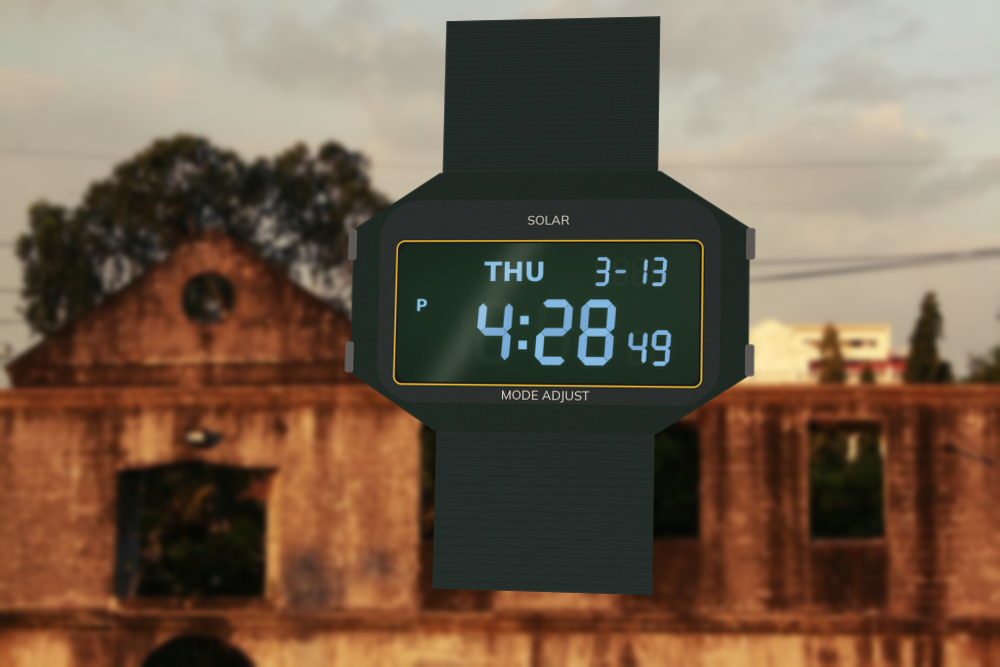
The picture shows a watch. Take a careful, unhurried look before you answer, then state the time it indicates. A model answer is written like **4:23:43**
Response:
**4:28:49**
